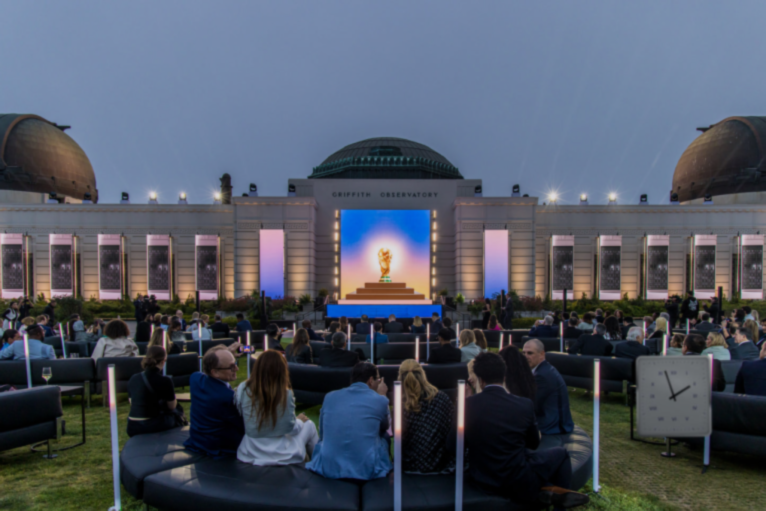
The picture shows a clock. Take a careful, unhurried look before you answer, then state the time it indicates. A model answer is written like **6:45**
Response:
**1:57**
